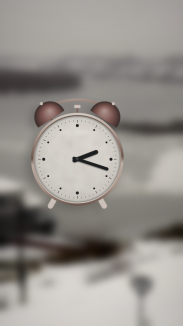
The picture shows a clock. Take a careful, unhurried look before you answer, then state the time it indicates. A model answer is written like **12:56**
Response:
**2:18**
